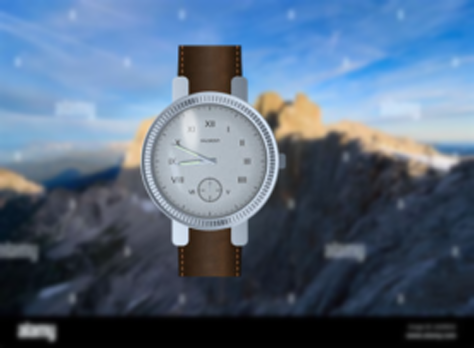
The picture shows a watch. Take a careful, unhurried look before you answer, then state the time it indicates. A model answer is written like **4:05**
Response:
**8:49**
